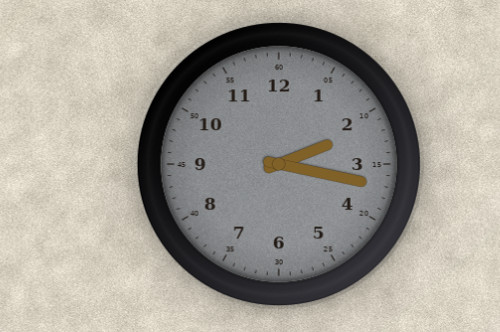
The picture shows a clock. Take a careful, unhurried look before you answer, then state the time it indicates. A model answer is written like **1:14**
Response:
**2:17**
